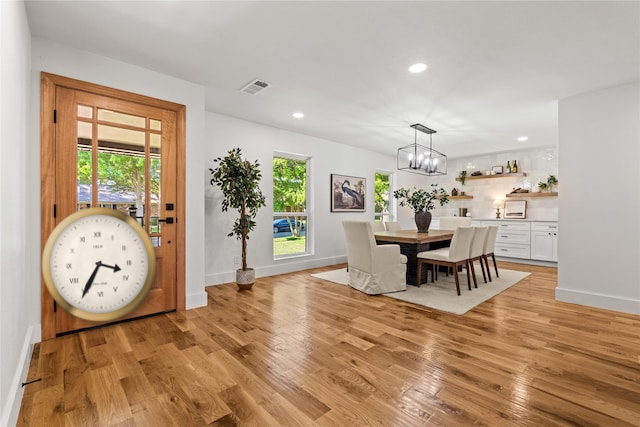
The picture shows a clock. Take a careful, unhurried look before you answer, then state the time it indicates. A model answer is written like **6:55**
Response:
**3:35**
